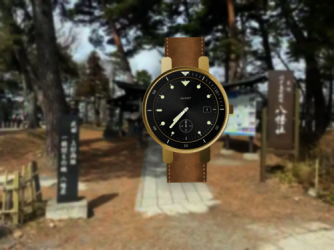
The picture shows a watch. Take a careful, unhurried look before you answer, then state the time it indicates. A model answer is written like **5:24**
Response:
**7:37**
